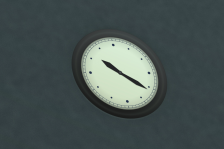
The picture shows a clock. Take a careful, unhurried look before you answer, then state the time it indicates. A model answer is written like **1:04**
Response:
**10:21**
